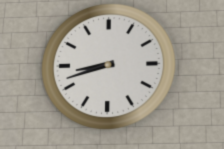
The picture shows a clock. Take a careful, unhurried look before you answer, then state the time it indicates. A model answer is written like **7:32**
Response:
**8:42**
